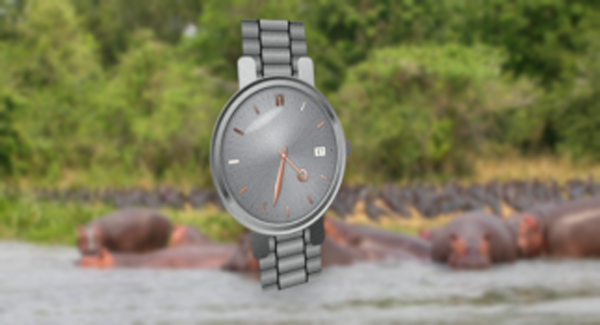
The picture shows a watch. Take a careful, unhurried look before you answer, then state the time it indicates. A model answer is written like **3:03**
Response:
**4:33**
